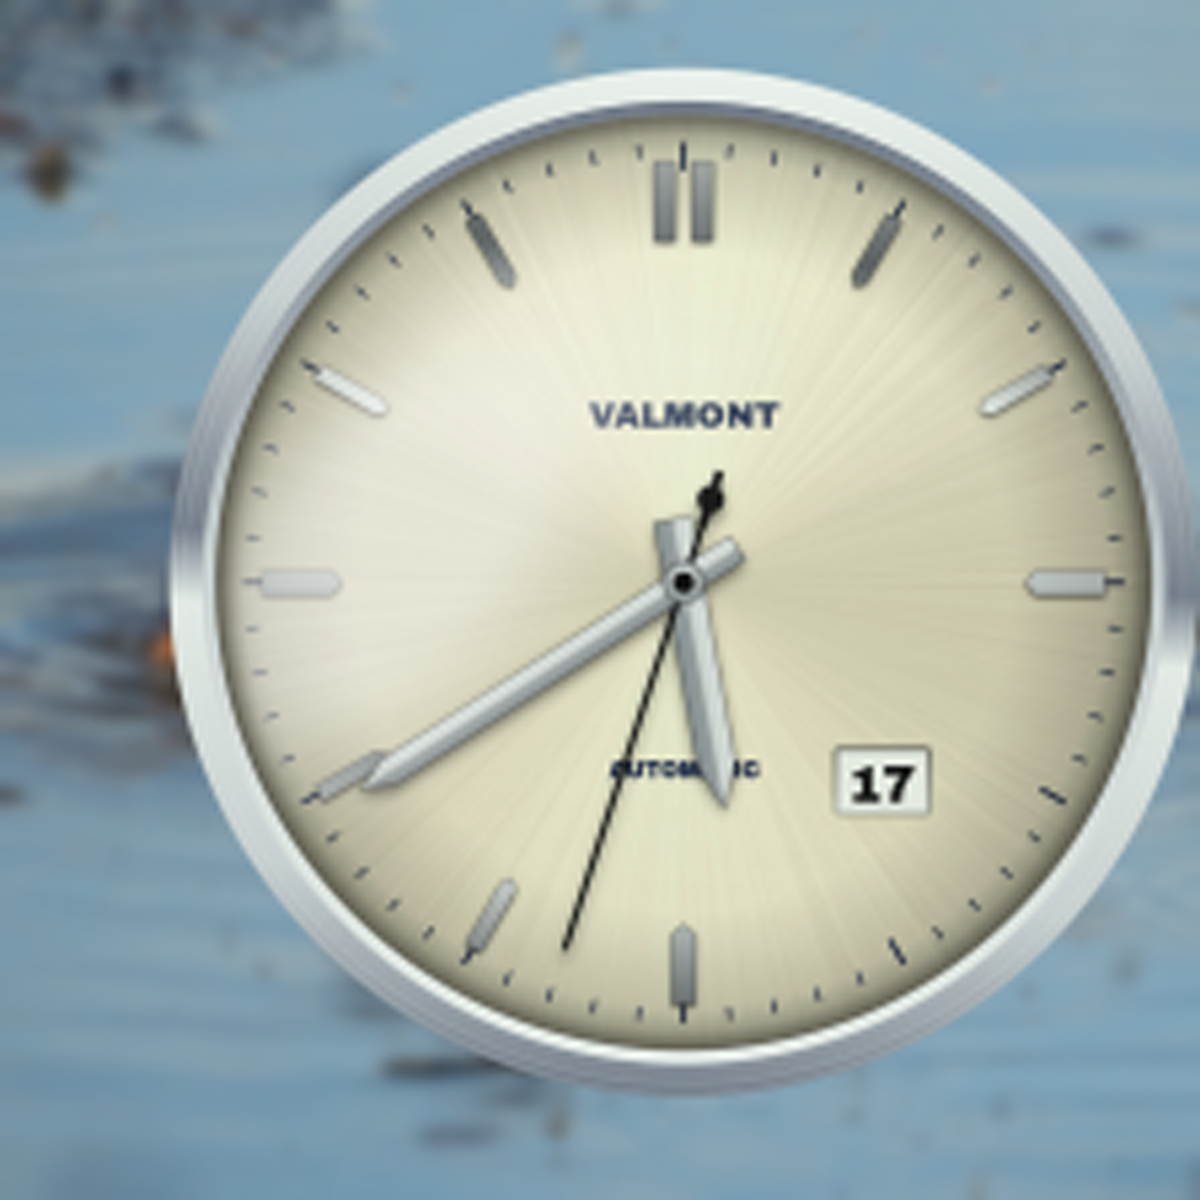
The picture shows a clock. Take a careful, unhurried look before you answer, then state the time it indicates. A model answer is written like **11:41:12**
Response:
**5:39:33**
